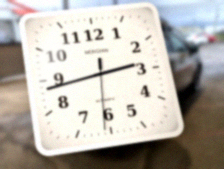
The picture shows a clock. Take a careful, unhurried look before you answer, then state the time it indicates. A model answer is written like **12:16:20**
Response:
**2:43:31**
